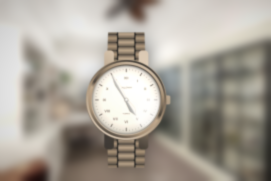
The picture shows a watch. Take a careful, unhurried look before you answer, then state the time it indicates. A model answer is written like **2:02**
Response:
**4:55**
